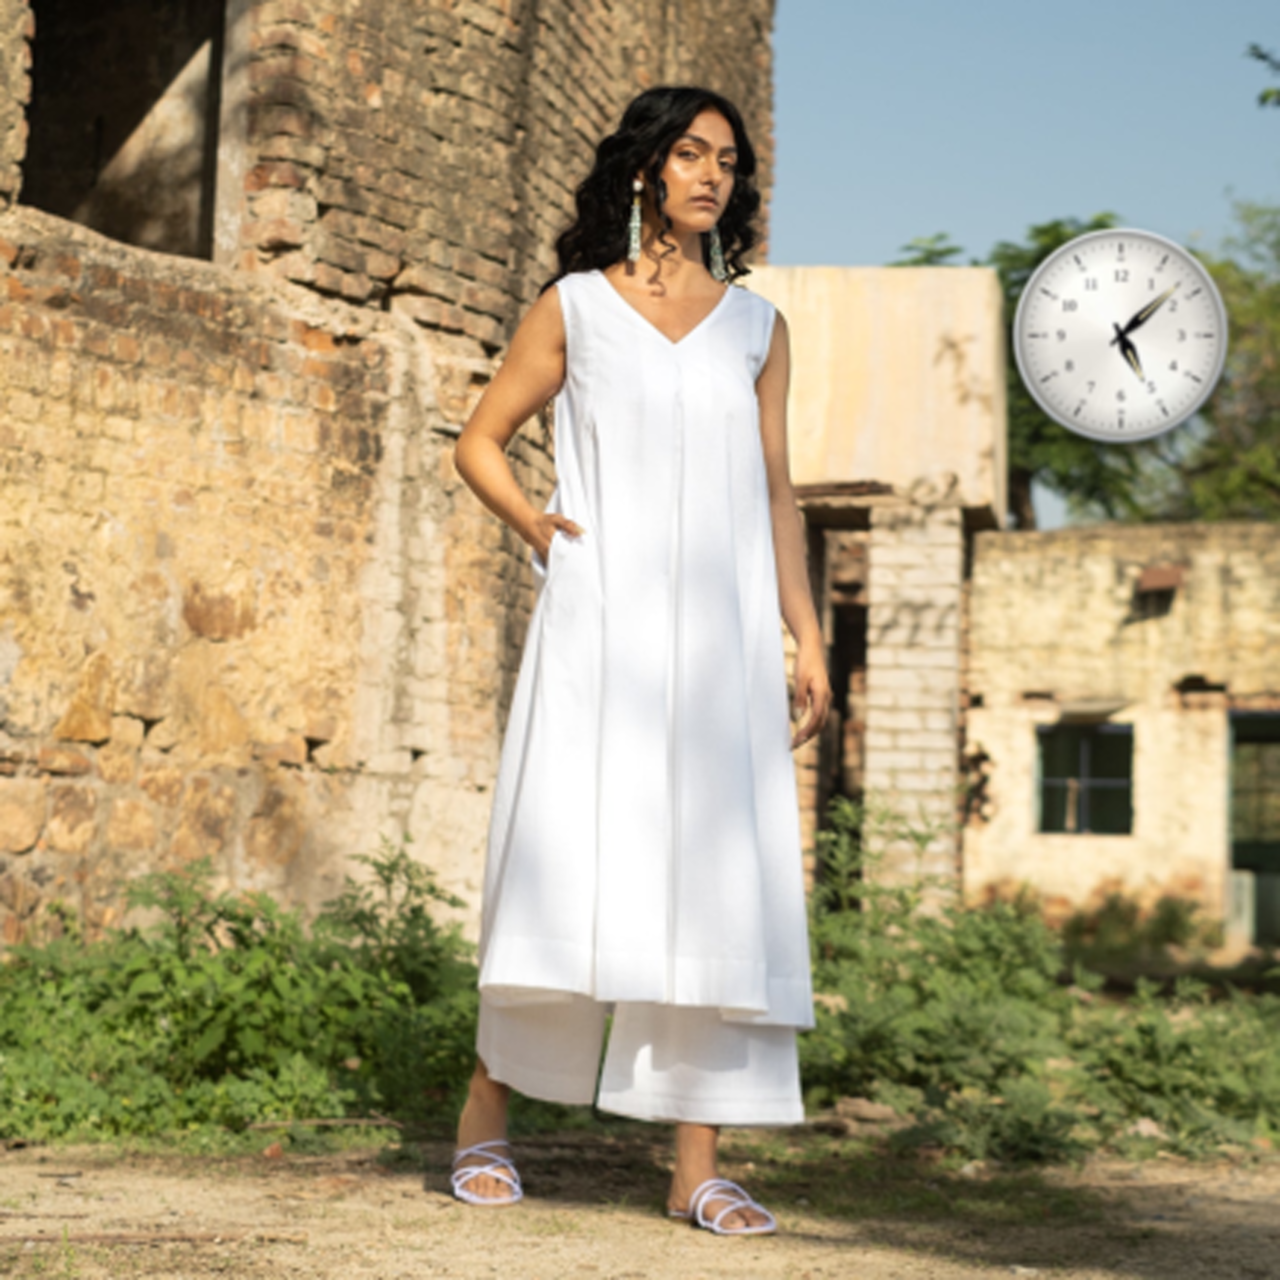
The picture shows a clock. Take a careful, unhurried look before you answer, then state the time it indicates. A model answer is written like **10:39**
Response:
**5:08**
